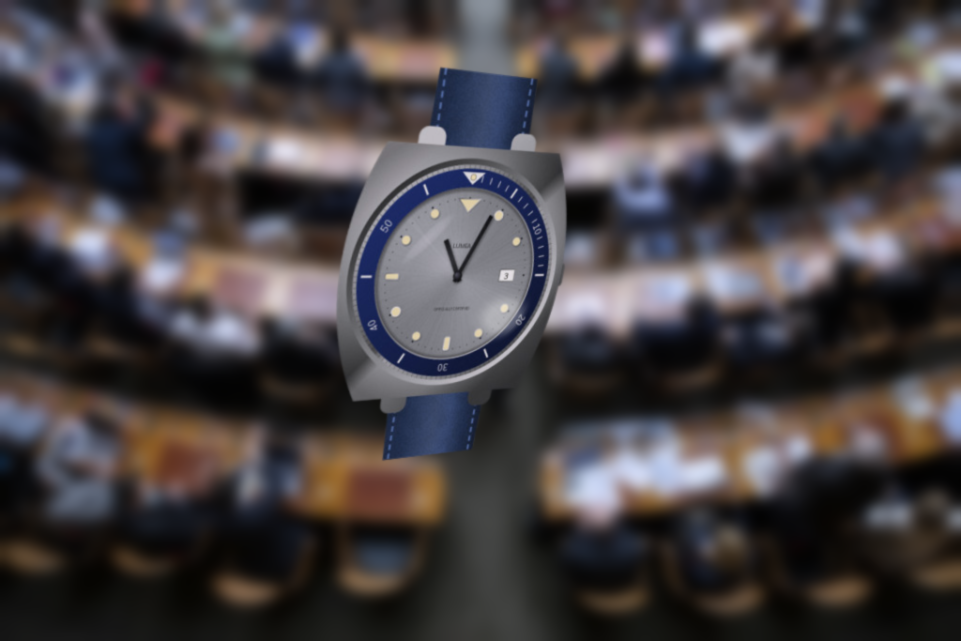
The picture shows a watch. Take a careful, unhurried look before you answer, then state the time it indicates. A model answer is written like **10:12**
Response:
**11:04**
